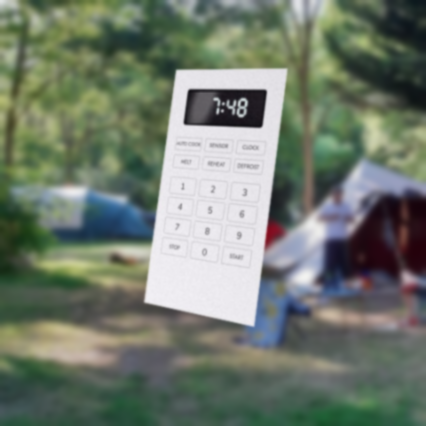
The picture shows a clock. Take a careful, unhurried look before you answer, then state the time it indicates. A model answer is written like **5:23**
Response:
**7:48**
